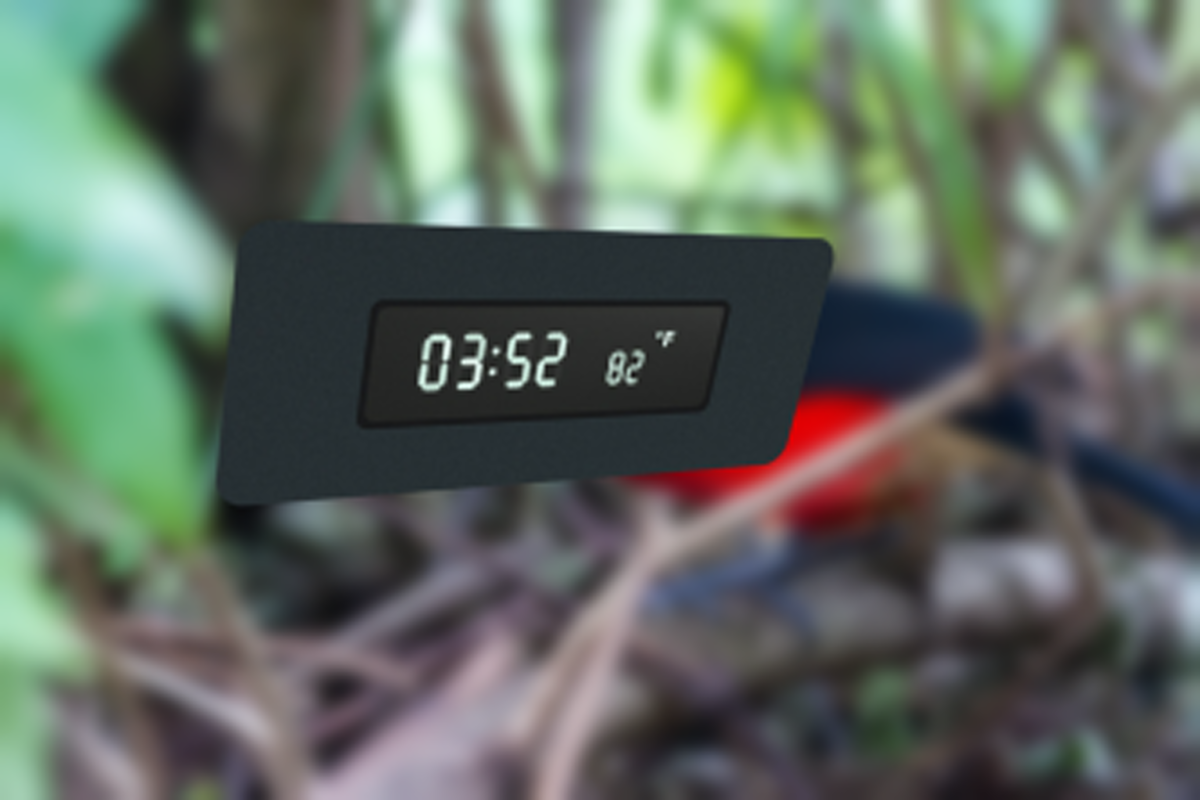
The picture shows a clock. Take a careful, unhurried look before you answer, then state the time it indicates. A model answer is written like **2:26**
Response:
**3:52**
